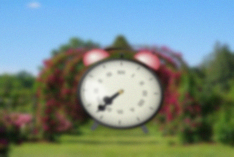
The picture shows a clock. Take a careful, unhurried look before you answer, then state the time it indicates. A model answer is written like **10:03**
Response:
**7:37**
